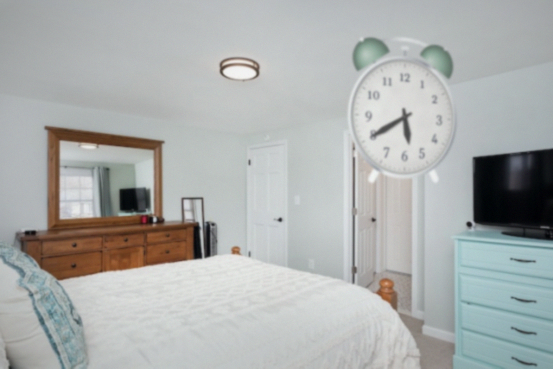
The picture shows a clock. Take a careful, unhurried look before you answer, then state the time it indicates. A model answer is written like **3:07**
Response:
**5:40**
